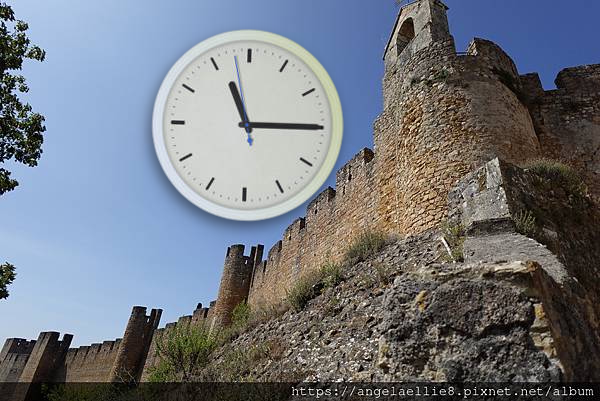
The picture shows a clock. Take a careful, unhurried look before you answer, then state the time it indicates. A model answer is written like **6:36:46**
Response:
**11:14:58**
